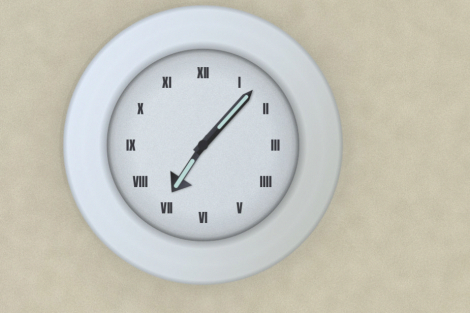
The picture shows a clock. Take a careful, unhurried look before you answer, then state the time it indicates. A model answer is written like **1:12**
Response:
**7:07**
